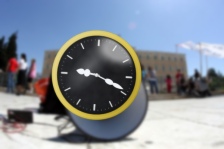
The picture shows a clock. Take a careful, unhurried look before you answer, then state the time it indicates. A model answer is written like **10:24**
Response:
**9:19**
